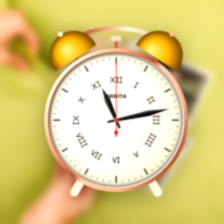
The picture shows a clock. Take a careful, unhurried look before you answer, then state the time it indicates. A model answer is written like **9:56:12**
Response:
**11:13:00**
